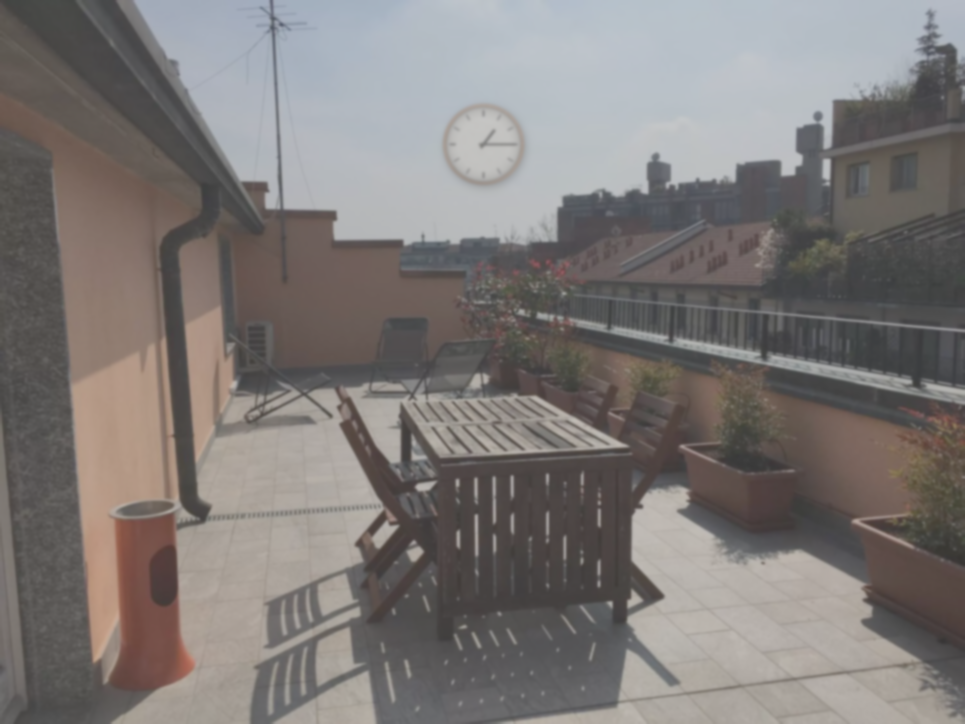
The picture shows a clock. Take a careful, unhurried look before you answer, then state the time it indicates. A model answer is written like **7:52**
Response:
**1:15**
